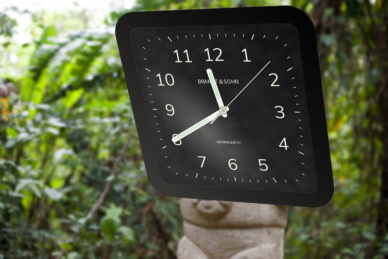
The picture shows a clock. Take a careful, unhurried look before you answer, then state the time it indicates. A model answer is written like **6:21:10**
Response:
**11:40:08**
